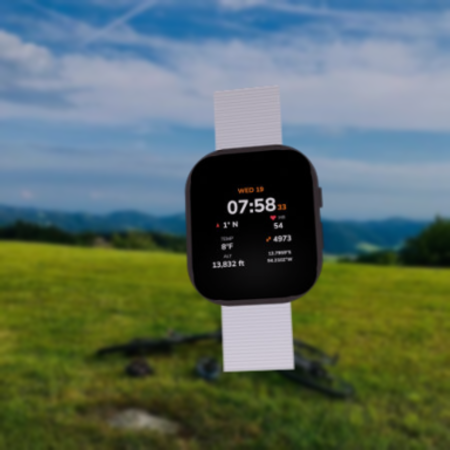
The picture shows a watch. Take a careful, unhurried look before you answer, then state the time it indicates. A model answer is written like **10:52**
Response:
**7:58**
